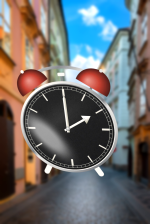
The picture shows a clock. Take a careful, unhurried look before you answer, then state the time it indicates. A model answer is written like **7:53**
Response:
**2:00**
